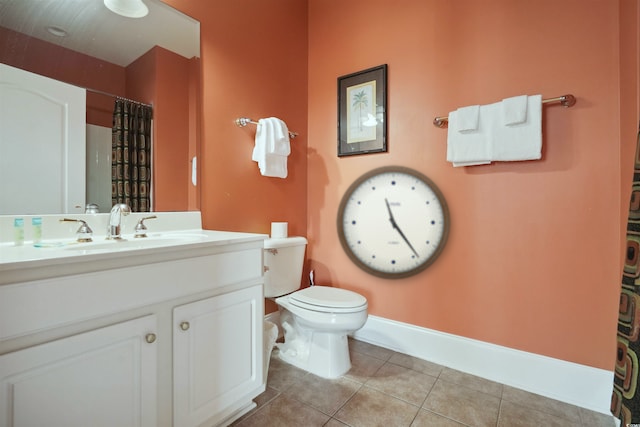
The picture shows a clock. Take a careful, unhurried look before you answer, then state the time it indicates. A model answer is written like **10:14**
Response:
**11:24**
